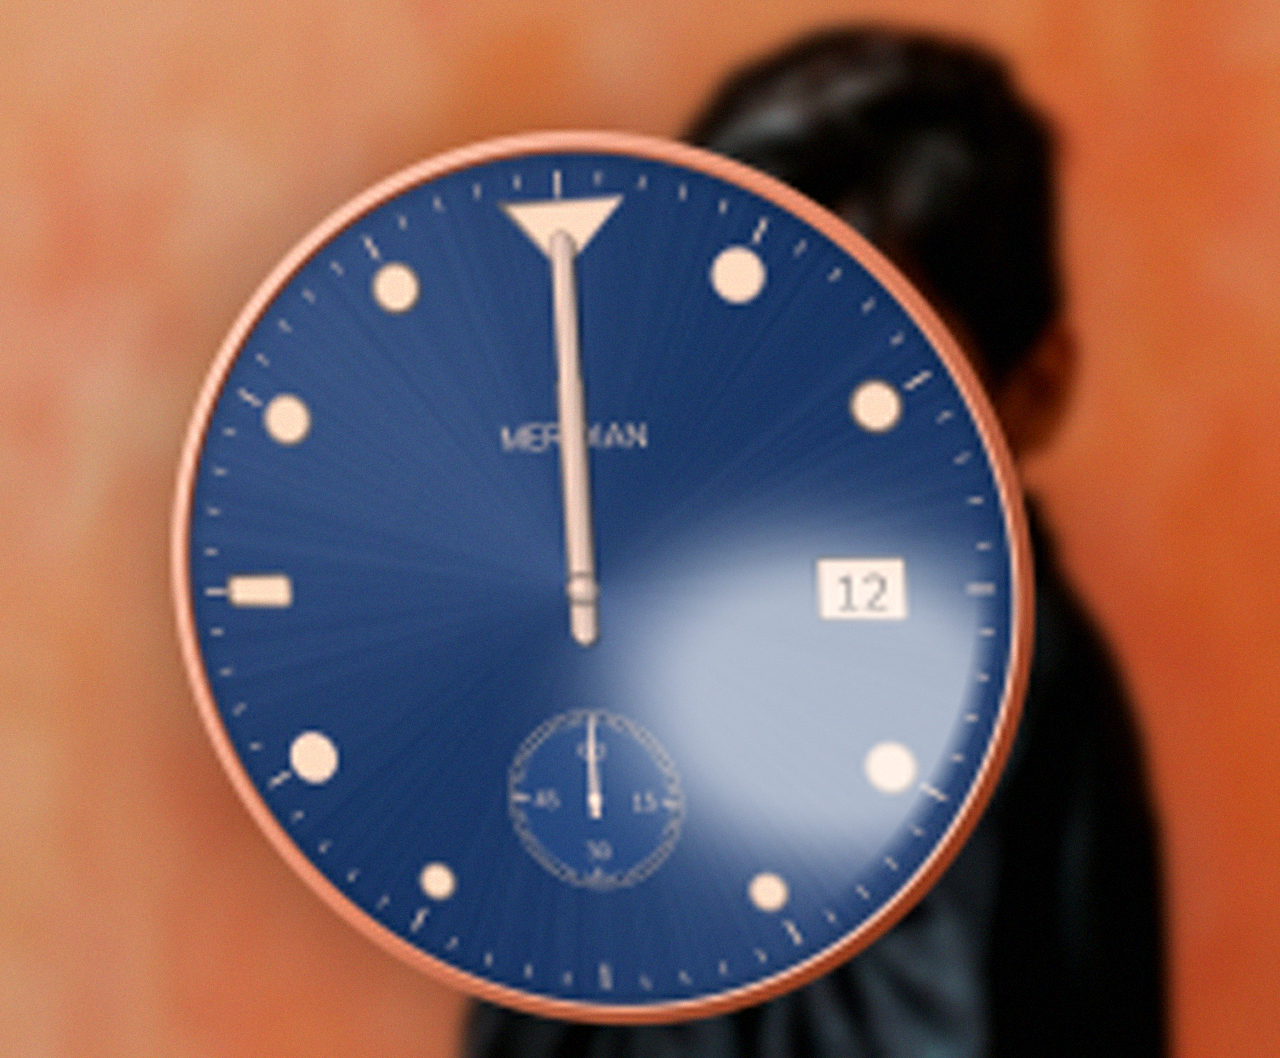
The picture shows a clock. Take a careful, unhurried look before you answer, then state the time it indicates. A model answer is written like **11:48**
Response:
**12:00**
